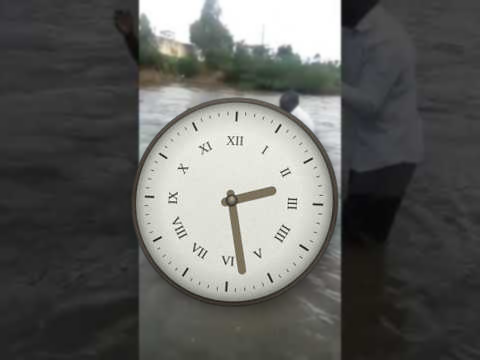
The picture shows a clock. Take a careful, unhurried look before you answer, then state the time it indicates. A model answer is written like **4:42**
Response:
**2:28**
